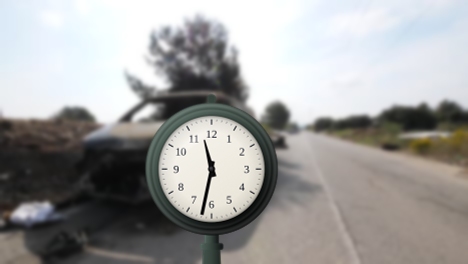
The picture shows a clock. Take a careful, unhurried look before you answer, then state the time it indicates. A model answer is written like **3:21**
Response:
**11:32**
